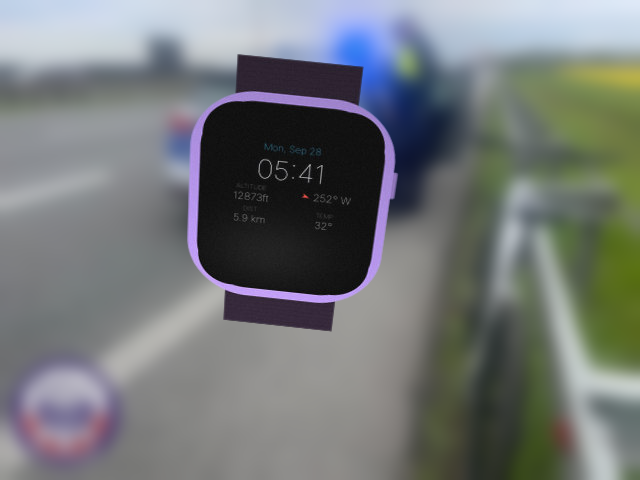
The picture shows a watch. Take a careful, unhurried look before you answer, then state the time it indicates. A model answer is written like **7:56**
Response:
**5:41**
